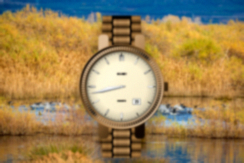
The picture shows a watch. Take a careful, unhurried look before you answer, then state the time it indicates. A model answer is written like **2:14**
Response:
**8:43**
